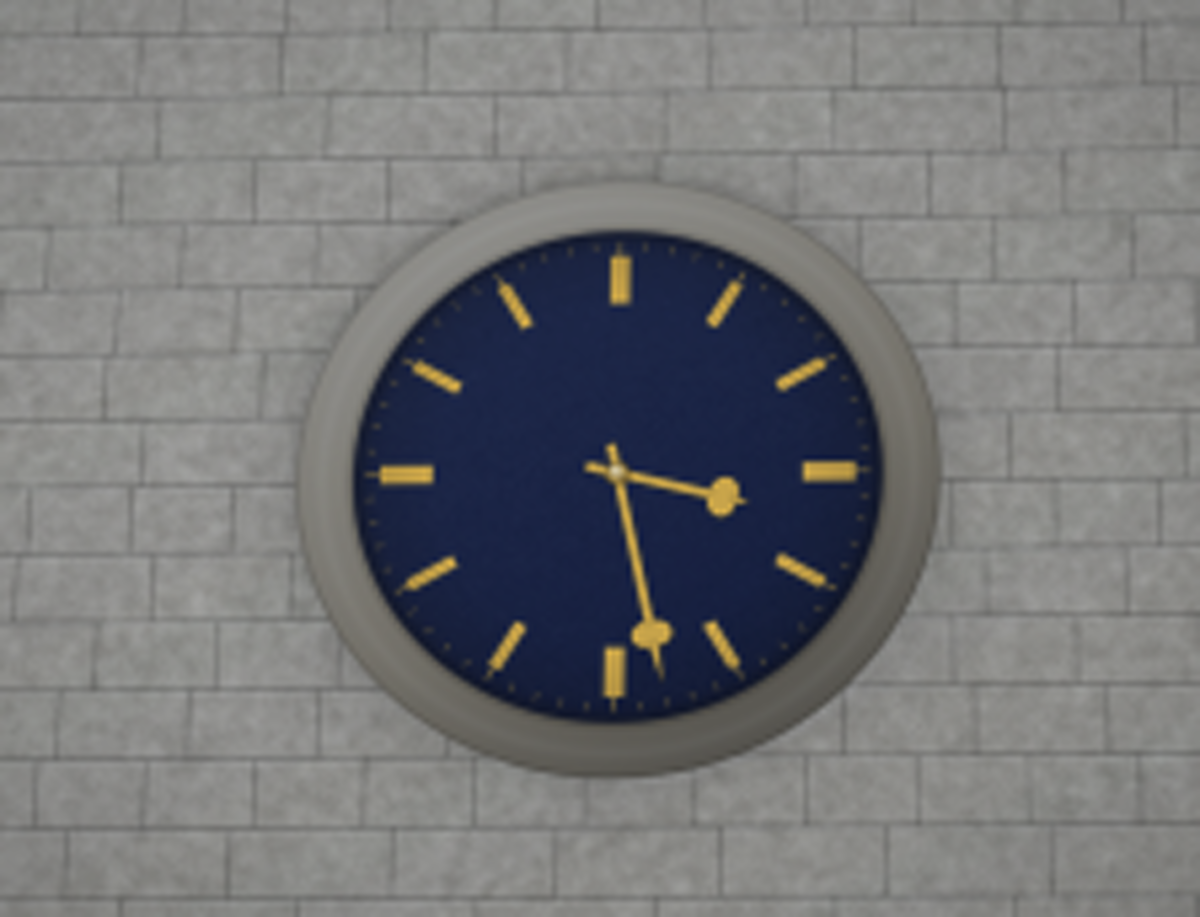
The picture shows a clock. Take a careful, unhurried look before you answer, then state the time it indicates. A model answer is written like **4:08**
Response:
**3:28**
